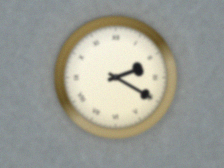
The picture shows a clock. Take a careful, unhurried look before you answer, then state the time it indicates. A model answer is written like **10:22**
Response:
**2:20**
